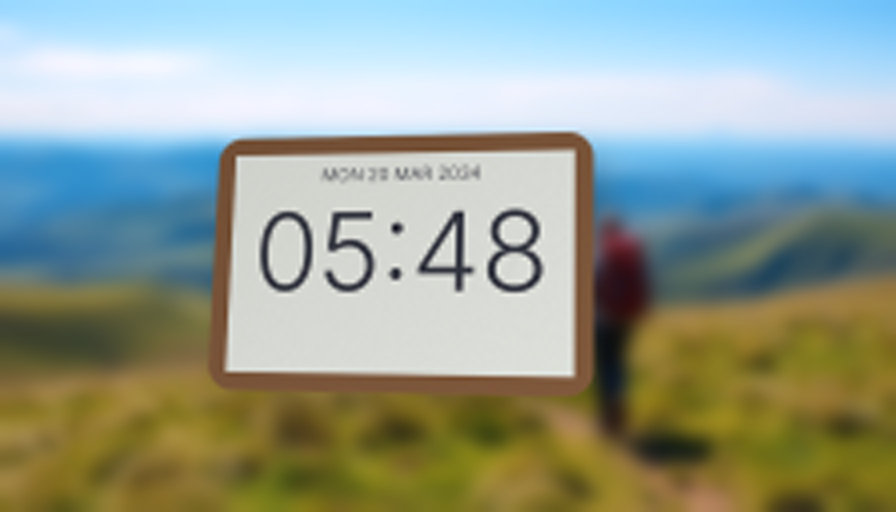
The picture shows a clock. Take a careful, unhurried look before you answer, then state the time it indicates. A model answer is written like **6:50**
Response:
**5:48**
